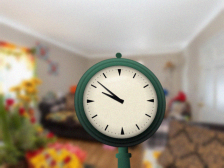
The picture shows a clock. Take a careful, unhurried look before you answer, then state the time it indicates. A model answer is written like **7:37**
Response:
**9:52**
